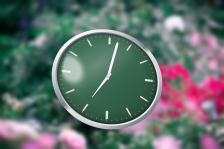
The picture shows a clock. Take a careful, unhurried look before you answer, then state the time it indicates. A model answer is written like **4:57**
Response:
**7:02**
